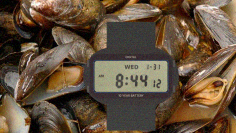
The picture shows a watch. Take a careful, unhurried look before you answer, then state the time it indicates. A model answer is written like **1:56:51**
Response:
**8:44:12**
